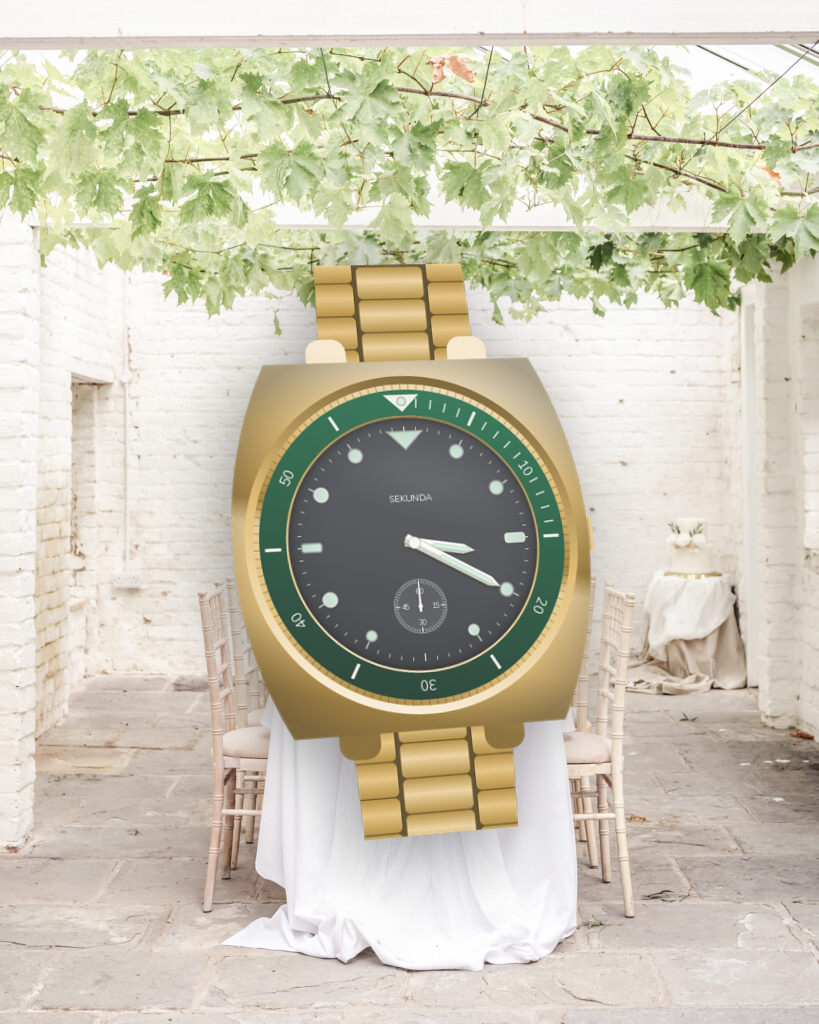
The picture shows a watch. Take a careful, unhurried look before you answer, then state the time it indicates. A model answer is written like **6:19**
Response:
**3:20**
